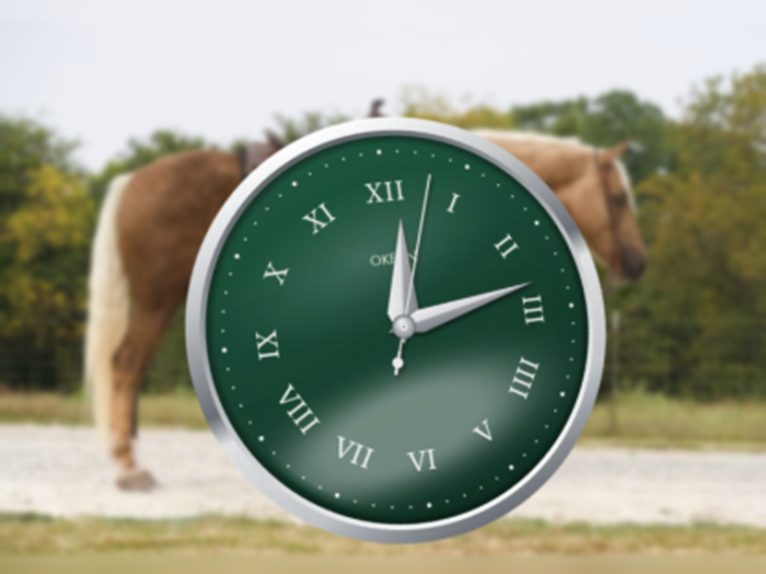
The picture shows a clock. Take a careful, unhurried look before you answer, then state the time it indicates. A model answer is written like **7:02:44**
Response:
**12:13:03**
